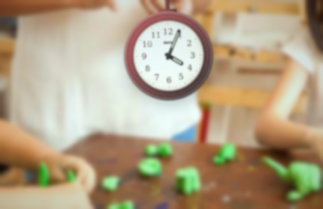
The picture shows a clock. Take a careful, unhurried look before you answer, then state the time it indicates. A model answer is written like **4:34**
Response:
**4:04**
